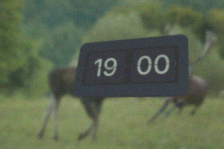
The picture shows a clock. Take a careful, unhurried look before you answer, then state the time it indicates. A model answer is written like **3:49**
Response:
**19:00**
